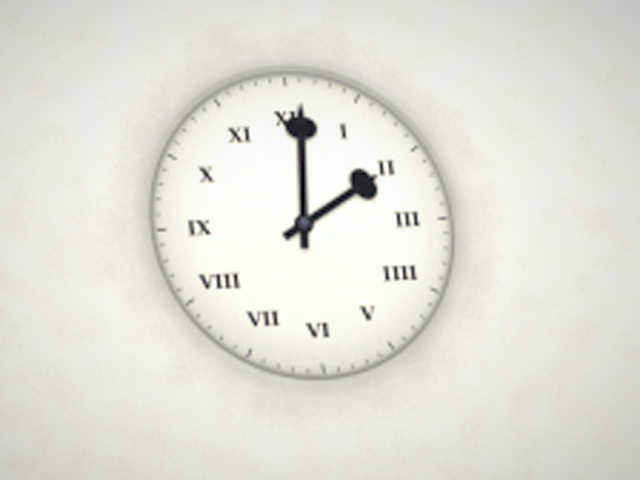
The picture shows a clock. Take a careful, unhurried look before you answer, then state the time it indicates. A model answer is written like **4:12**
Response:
**2:01**
